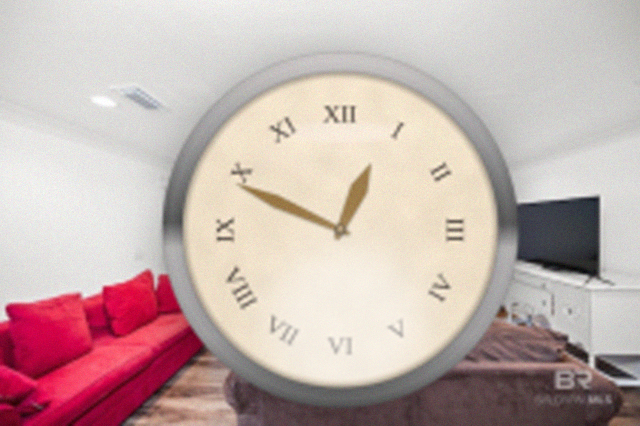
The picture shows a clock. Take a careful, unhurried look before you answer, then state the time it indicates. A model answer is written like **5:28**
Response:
**12:49**
